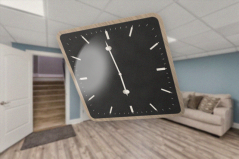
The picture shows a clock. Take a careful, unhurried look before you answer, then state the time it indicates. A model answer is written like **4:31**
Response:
**5:59**
